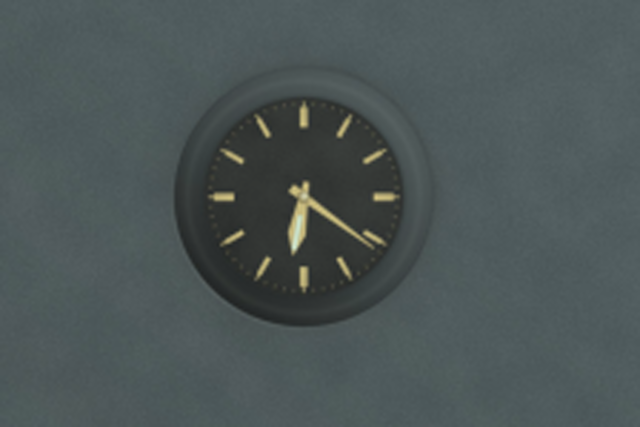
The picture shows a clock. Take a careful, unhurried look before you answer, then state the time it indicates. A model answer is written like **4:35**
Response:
**6:21**
